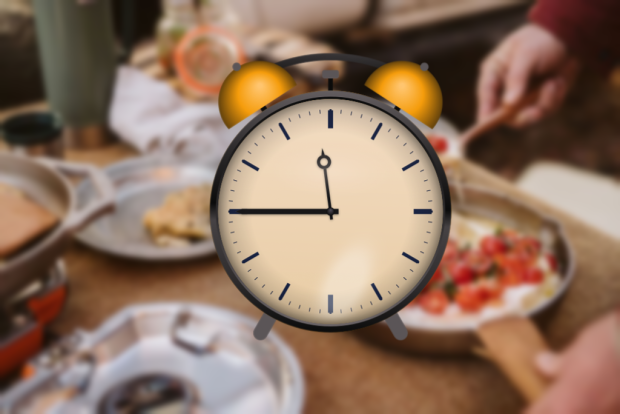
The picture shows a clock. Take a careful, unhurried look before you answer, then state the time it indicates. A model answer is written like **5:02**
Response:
**11:45**
